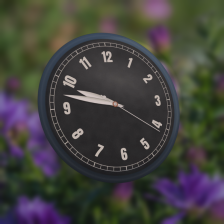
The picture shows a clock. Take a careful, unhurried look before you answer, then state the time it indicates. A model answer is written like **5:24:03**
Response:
**9:47:21**
